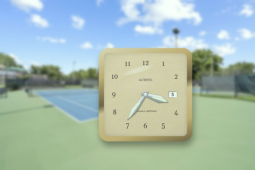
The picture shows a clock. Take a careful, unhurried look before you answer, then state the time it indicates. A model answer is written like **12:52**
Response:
**3:36**
